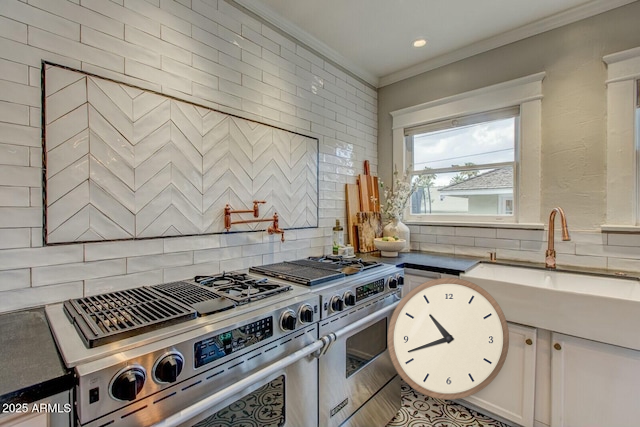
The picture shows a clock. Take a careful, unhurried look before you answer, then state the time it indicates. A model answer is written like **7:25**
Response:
**10:42**
